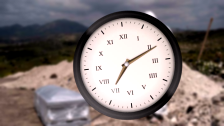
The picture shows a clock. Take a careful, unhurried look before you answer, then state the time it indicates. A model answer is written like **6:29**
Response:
**7:11**
